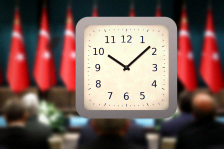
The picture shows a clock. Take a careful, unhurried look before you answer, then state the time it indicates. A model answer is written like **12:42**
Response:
**10:08**
